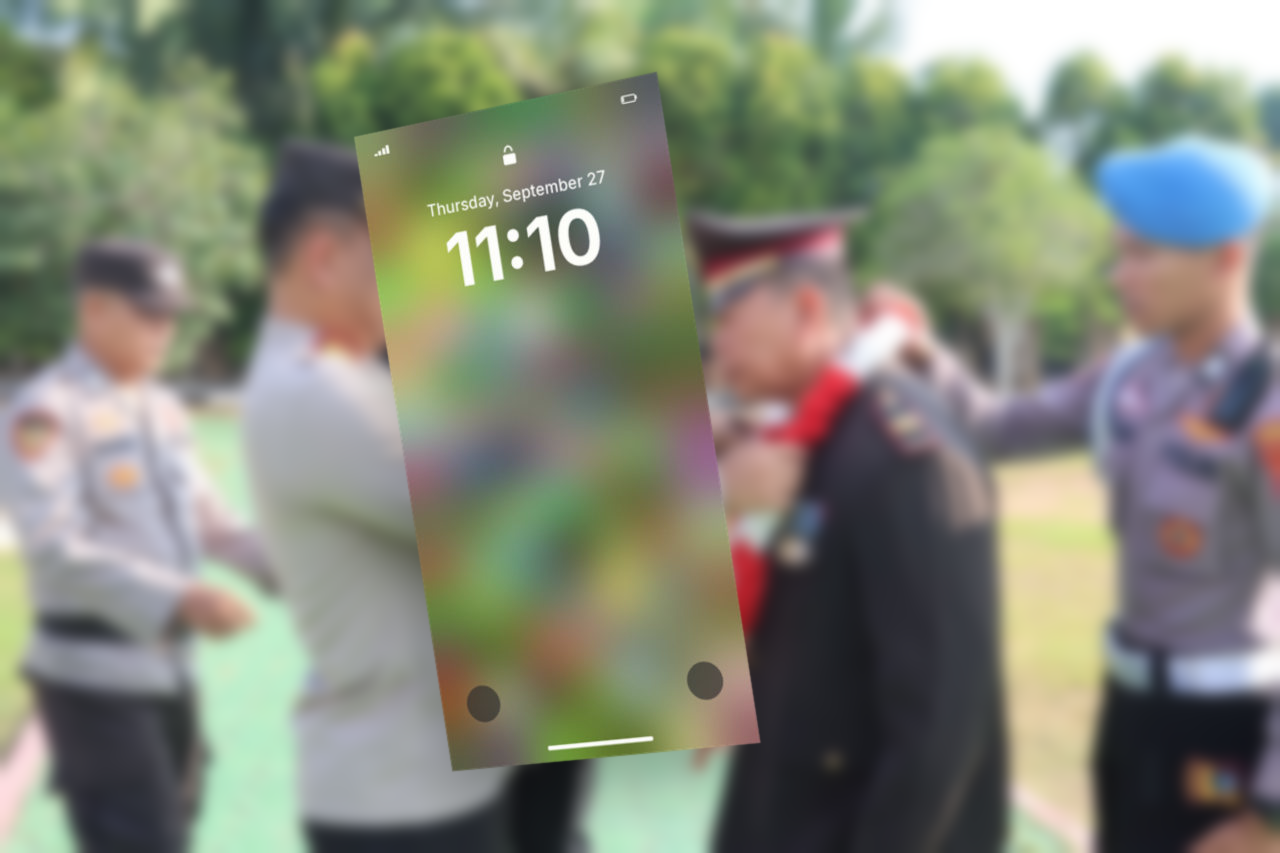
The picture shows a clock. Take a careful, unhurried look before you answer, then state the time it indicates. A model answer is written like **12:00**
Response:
**11:10**
